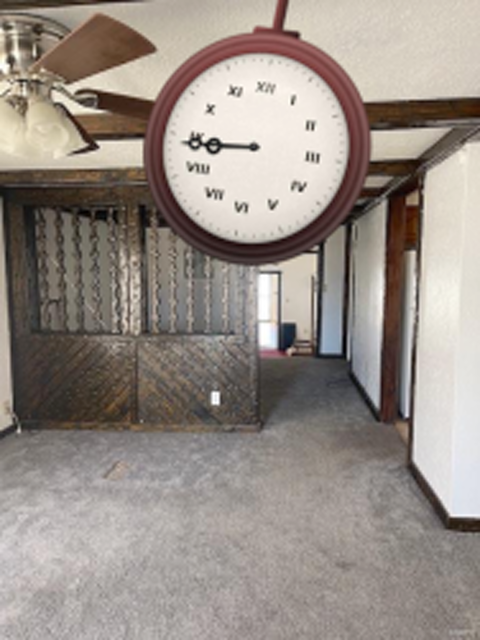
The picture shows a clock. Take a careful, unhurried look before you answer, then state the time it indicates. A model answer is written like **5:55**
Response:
**8:44**
